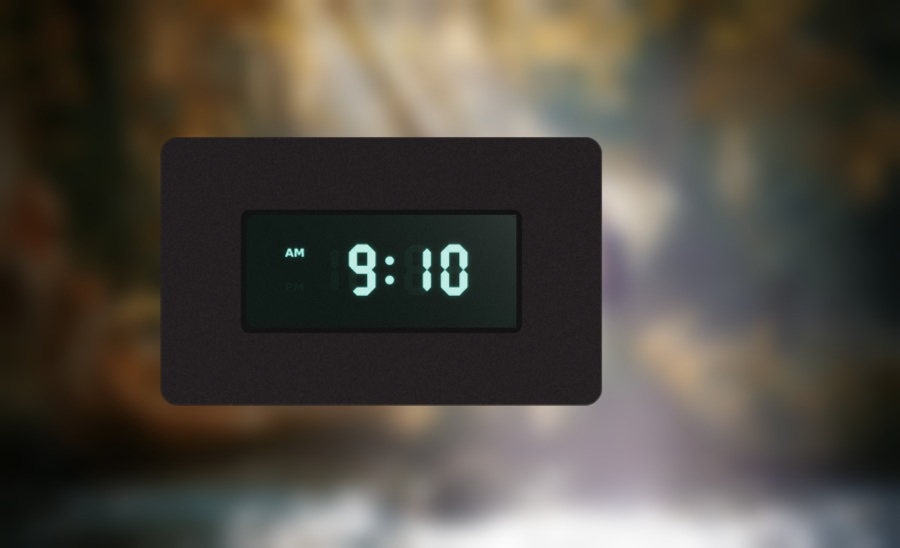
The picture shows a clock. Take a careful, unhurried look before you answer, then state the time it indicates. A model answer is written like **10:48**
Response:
**9:10**
